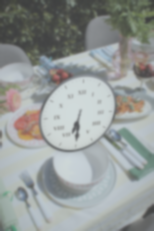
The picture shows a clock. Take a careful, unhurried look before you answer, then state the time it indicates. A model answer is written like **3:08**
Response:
**6:30**
